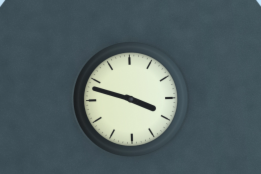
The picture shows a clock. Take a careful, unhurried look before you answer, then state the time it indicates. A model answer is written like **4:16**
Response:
**3:48**
